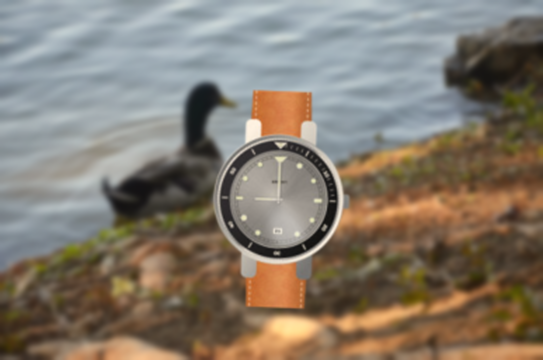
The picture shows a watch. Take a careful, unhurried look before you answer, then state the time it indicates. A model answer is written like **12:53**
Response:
**9:00**
